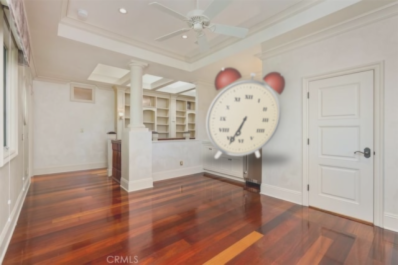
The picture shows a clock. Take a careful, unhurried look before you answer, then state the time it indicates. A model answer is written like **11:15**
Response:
**6:34**
